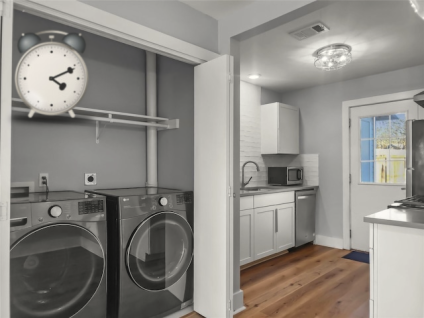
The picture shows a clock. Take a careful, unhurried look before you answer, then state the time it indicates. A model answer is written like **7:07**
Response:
**4:11**
